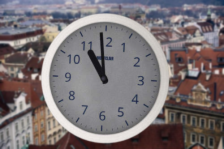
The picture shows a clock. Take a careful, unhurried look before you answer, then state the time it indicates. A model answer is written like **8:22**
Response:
**10:59**
